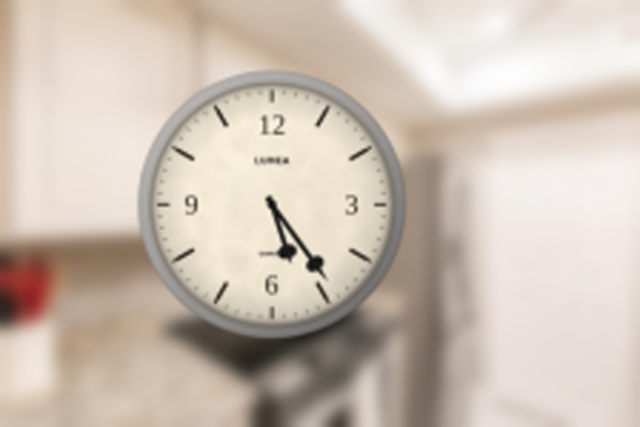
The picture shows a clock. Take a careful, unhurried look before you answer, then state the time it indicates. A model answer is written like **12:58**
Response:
**5:24**
